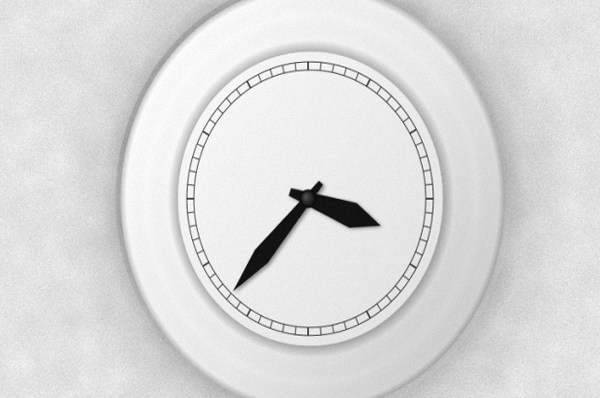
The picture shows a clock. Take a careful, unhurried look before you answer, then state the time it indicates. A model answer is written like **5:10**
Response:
**3:37**
